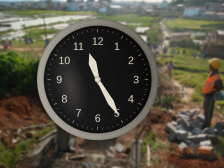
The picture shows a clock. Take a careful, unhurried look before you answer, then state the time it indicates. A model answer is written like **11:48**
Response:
**11:25**
